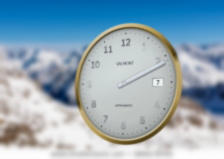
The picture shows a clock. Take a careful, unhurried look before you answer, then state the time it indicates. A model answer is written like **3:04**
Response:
**2:11**
